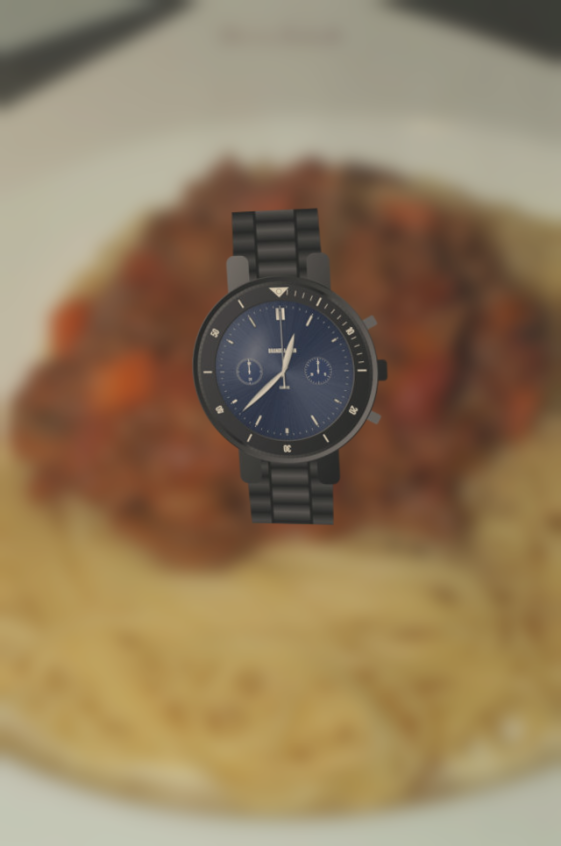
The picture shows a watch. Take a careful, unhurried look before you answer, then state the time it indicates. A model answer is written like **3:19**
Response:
**12:38**
